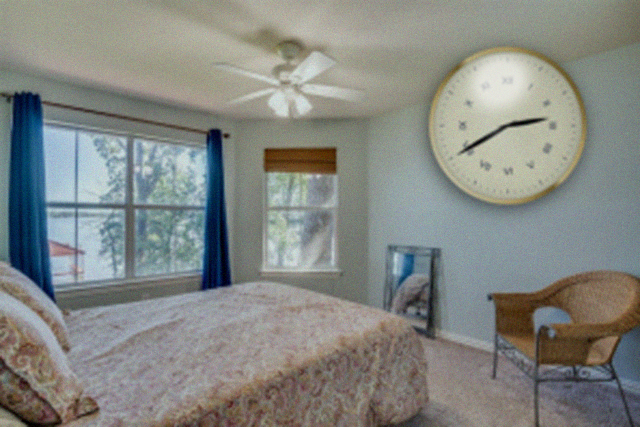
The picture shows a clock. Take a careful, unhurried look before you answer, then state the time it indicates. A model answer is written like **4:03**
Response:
**2:40**
